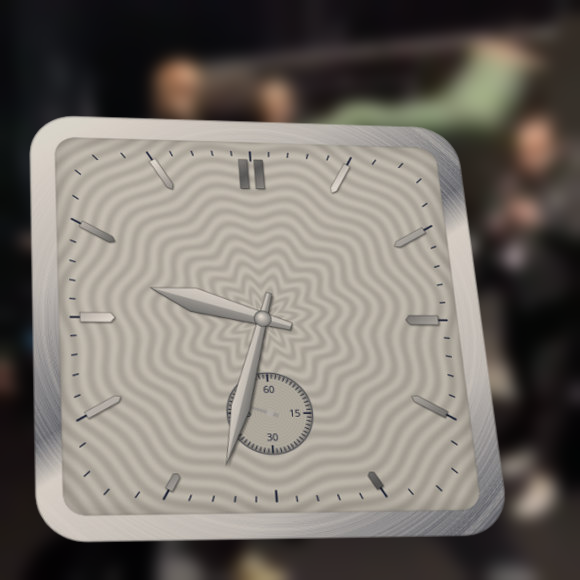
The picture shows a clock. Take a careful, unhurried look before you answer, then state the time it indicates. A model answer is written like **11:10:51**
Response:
**9:32:48**
